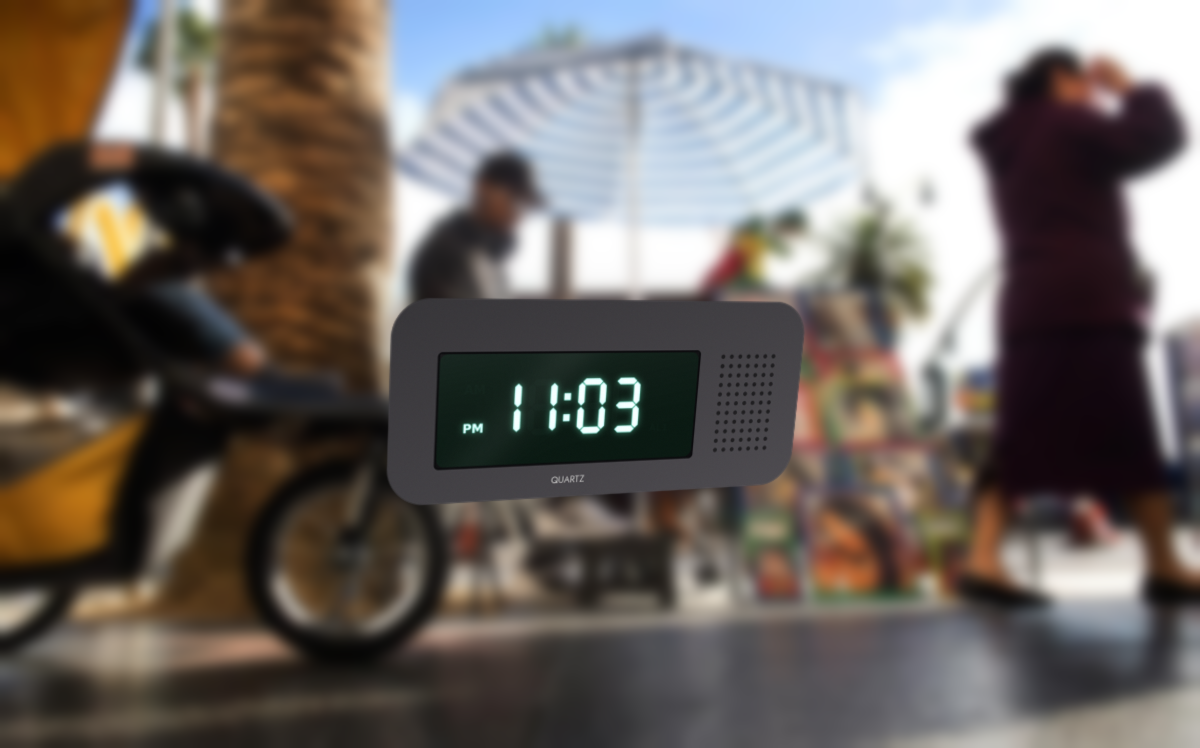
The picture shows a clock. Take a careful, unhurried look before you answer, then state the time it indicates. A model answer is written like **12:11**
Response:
**11:03**
